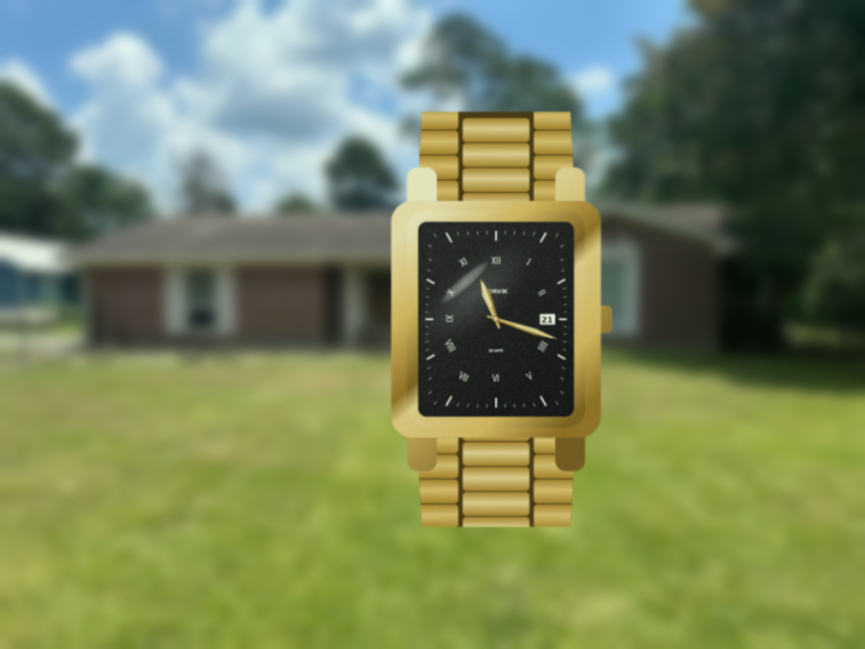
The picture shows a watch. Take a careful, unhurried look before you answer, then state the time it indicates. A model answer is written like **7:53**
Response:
**11:18**
